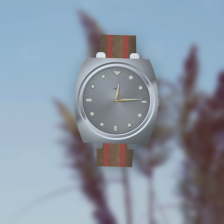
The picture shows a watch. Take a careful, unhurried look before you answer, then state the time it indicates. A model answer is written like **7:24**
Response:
**12:14**
